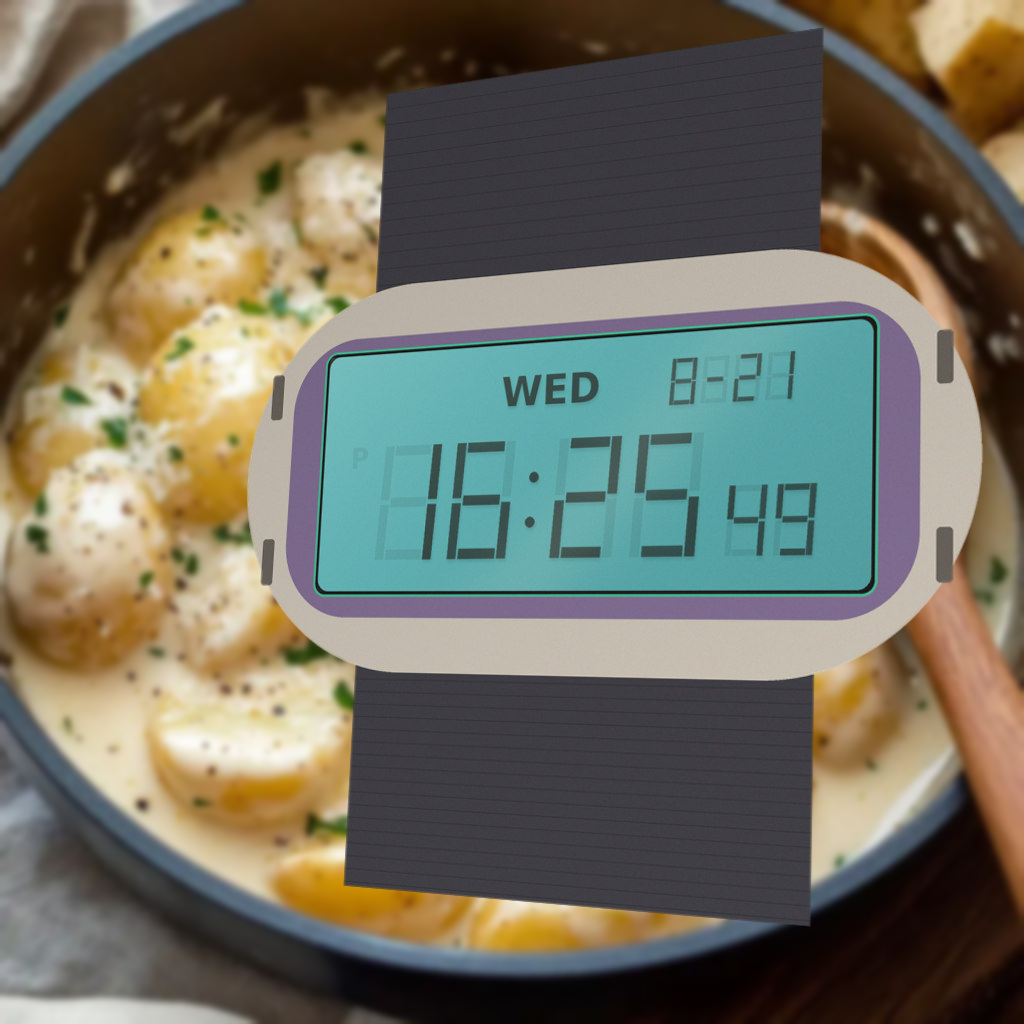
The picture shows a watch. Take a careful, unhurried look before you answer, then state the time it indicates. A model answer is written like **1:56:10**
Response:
**16:25:49**
